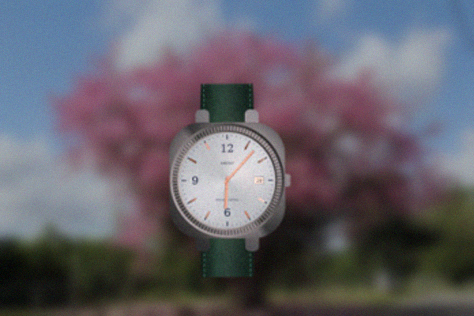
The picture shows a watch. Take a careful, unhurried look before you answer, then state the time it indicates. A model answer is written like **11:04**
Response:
**6:07**
